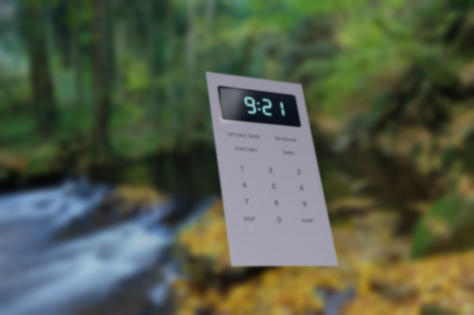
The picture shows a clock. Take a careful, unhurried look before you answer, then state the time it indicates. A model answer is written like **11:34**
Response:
**9:21**
